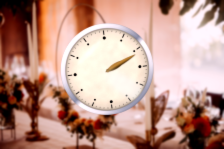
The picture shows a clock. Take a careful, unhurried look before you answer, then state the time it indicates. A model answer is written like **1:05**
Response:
**2:11**
